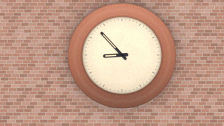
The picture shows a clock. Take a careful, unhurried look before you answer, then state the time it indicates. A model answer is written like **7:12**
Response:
**8:53**
